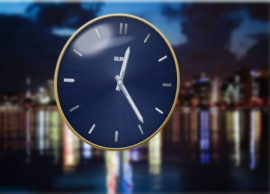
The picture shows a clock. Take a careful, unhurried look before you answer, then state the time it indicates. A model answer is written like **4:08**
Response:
**12:24**
